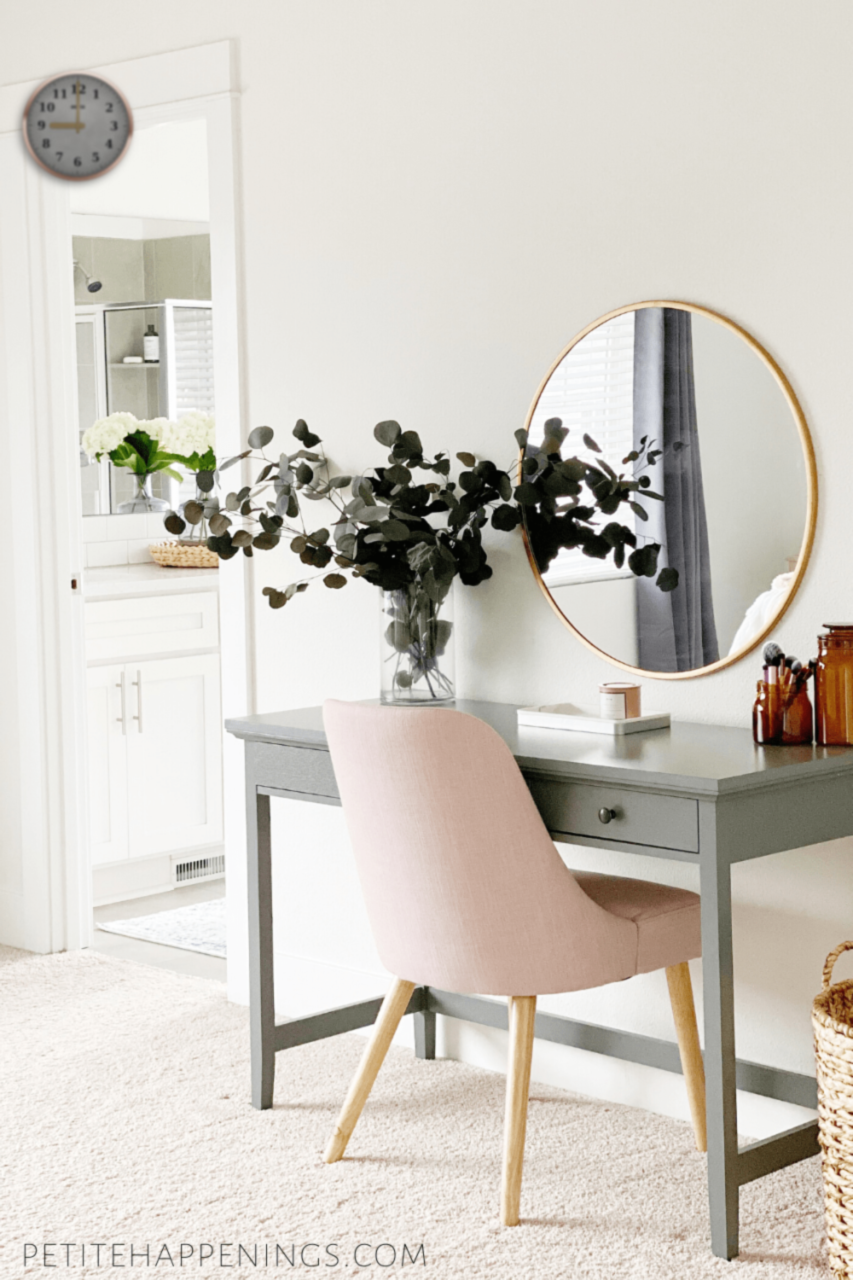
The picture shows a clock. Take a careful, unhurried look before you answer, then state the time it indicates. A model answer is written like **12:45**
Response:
**9:00**
